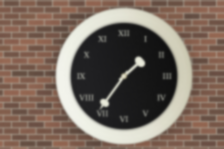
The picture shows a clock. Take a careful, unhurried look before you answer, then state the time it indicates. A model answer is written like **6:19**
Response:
**1:36**
